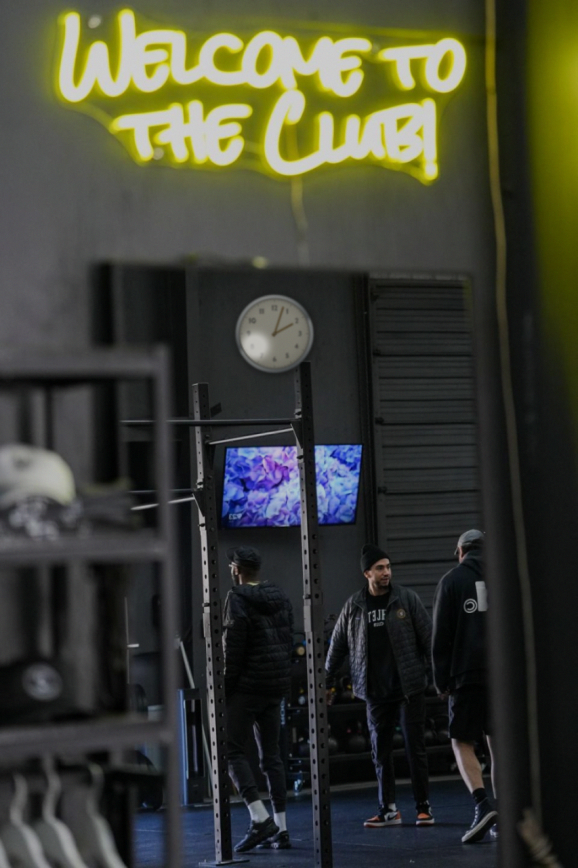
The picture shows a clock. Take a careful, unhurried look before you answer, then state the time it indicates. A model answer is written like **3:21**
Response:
**2:03**
